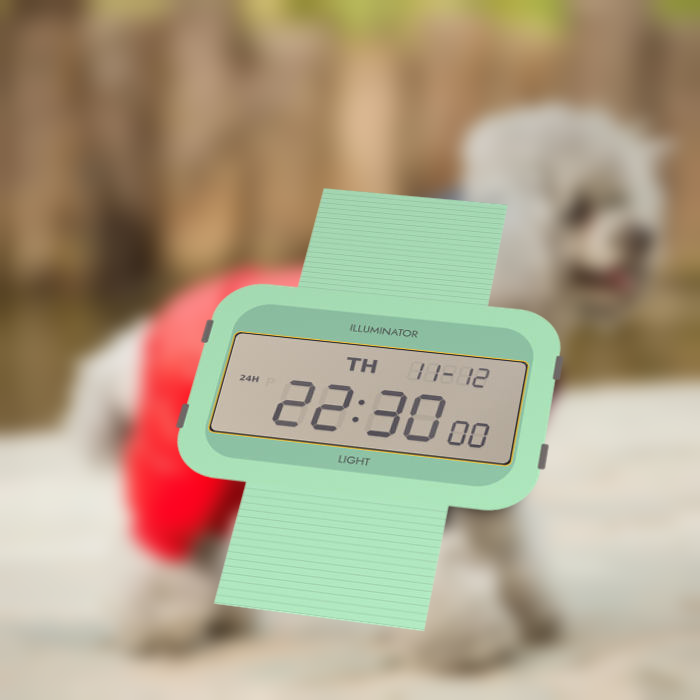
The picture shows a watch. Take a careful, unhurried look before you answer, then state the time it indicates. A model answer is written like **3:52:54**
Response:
**22:30:00**
